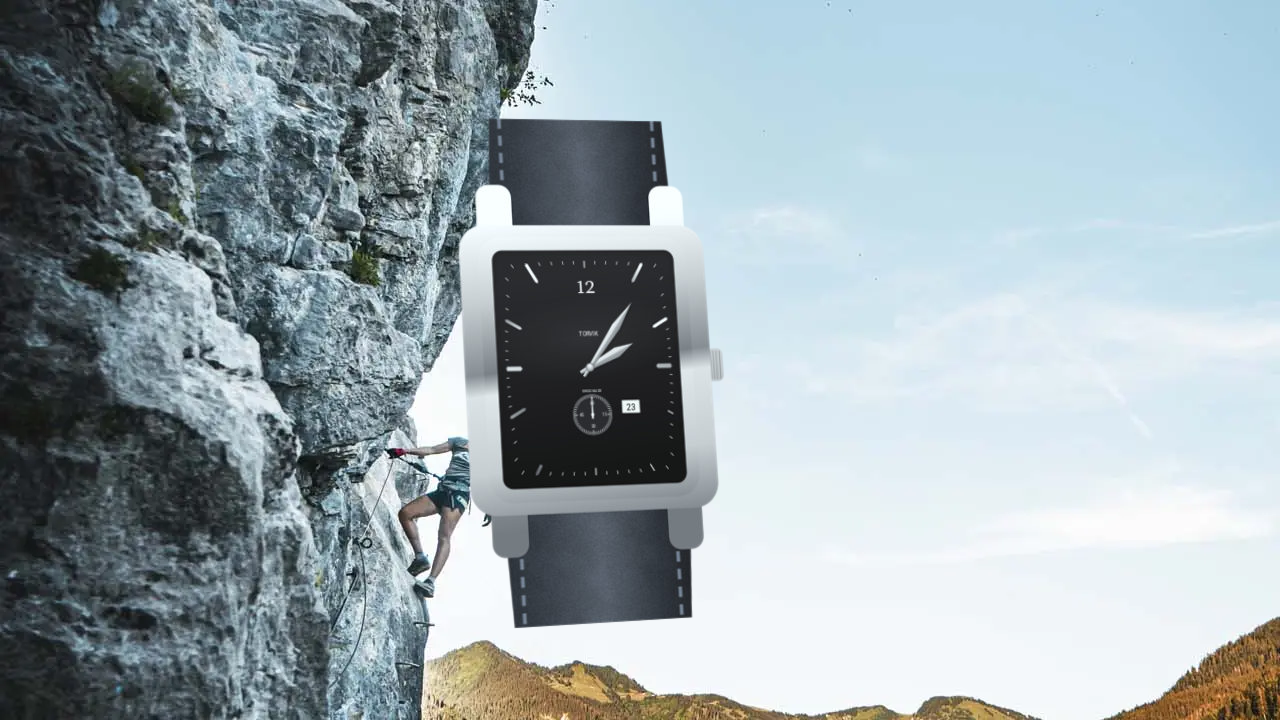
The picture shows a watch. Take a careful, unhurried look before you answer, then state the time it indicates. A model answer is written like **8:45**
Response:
**2:06**
